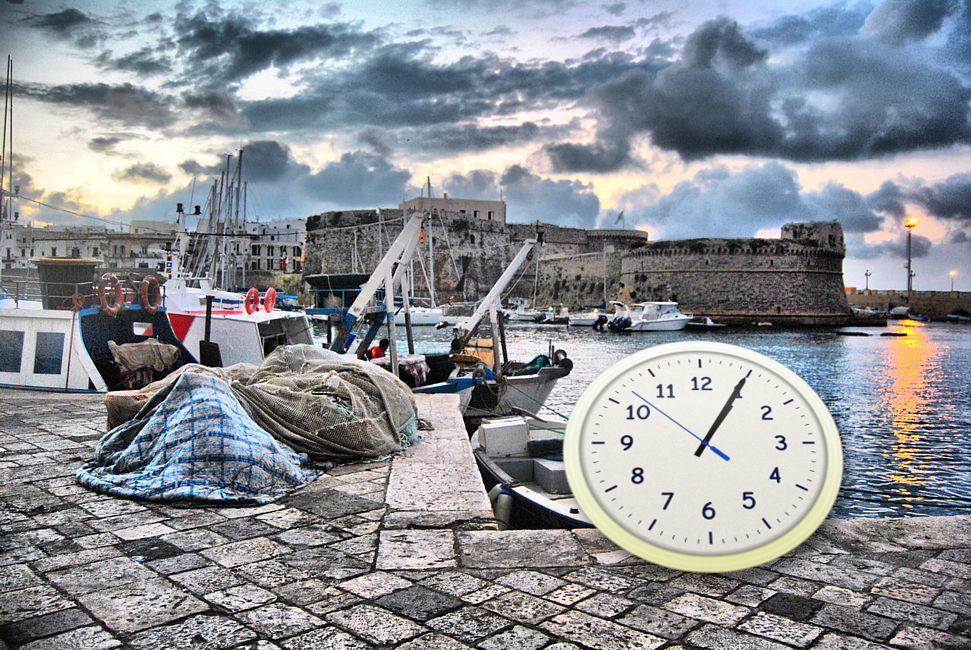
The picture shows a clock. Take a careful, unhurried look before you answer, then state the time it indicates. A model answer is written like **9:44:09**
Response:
**1:04:52**
